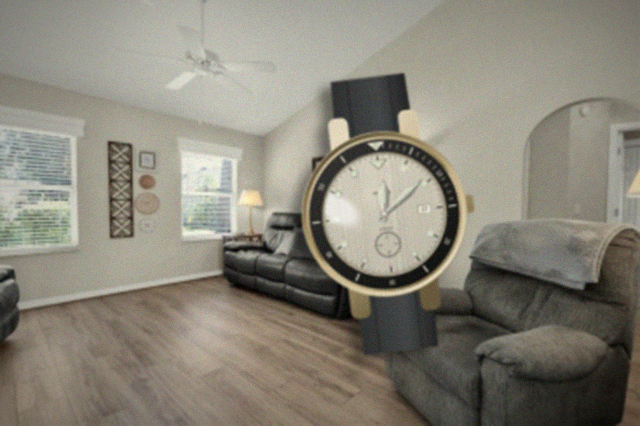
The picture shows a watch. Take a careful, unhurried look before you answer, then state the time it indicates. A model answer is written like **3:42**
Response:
**12:09**
